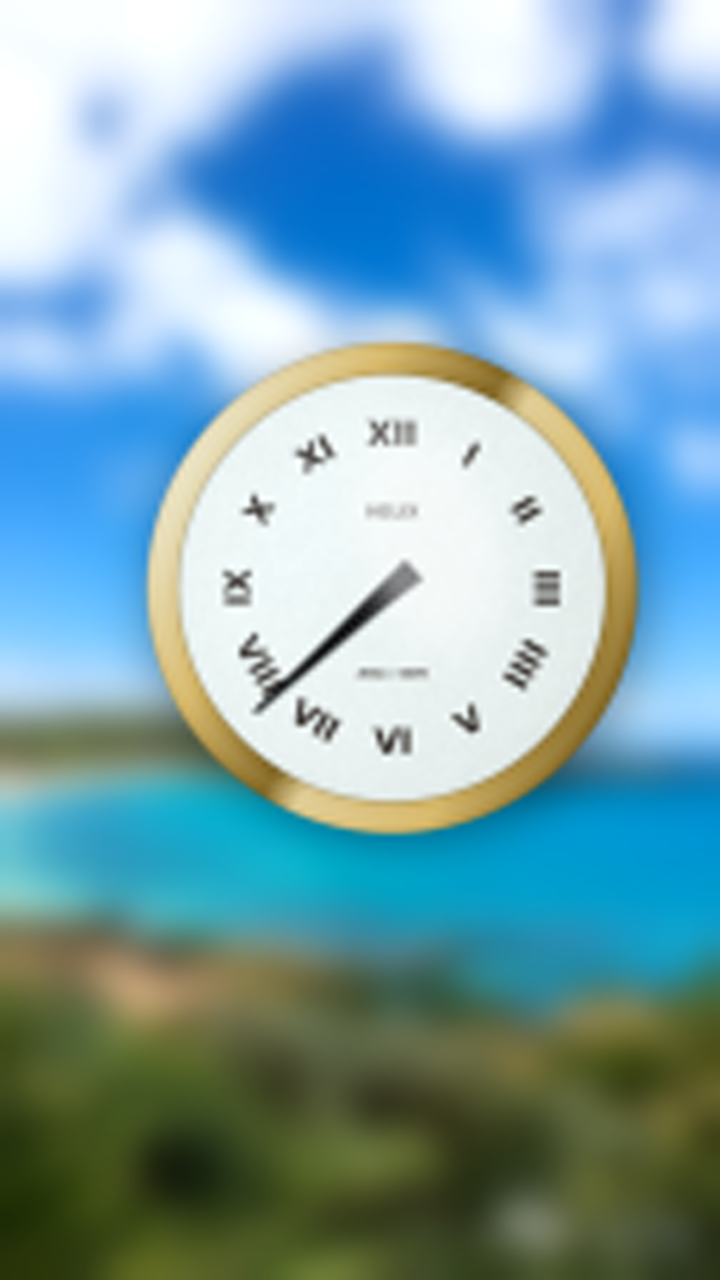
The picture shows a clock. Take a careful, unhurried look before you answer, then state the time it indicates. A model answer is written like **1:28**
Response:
**7:38**
